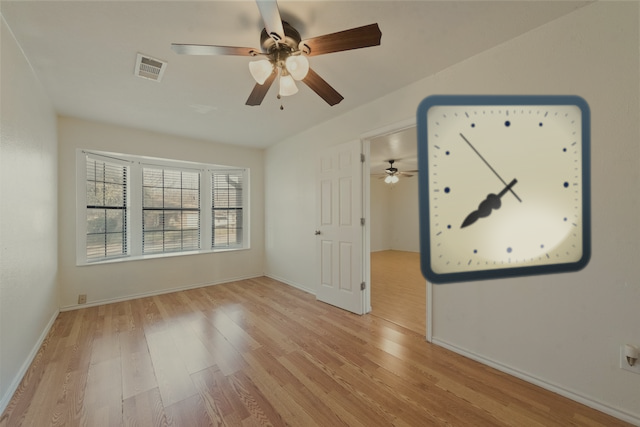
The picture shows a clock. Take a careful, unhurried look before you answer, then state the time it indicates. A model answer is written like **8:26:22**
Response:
**7:38:53**
